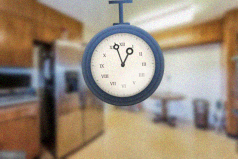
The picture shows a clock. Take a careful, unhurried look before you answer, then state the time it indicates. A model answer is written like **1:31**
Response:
**12:57**
